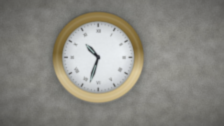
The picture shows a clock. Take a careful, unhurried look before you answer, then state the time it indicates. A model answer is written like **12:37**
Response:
**10:33**
